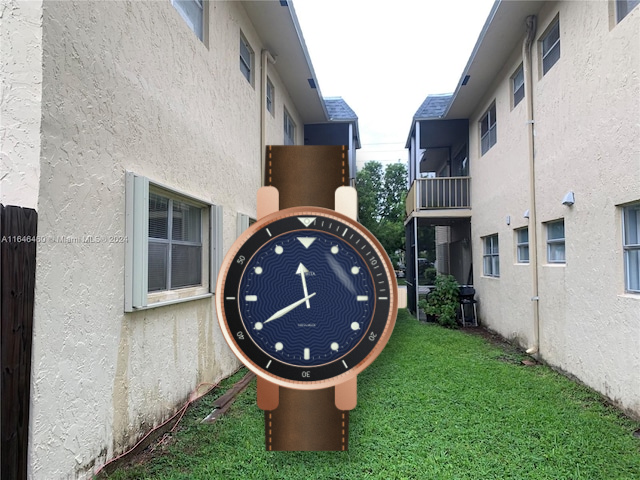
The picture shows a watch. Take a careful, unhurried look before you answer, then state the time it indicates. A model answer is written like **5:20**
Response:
**11:40**
